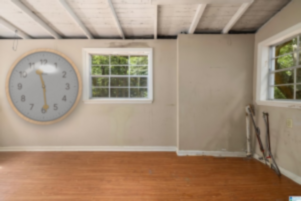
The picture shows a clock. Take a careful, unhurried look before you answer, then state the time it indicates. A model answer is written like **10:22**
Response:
**11:29**
